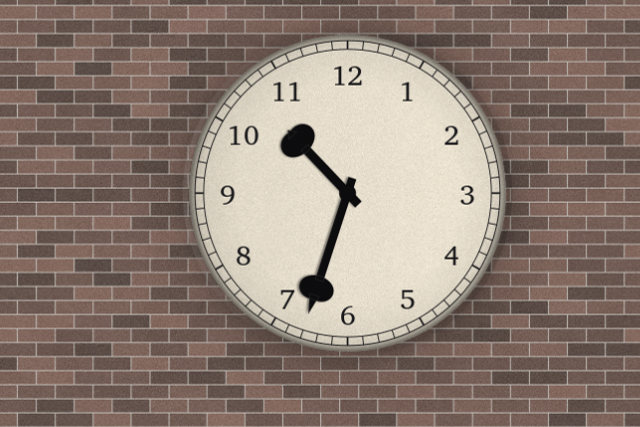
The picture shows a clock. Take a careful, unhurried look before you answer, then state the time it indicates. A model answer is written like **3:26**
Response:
**10:33**
